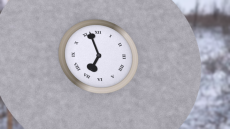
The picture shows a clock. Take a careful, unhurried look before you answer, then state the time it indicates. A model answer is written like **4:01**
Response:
**6:57**
